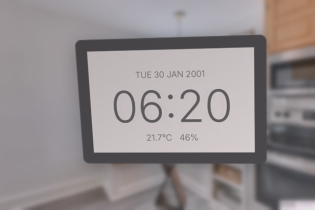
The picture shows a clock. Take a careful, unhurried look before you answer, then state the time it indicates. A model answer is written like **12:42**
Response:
**6:20**
